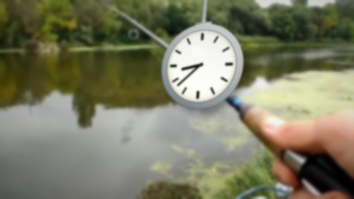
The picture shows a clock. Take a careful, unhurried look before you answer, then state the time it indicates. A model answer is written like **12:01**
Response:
**8:38**
